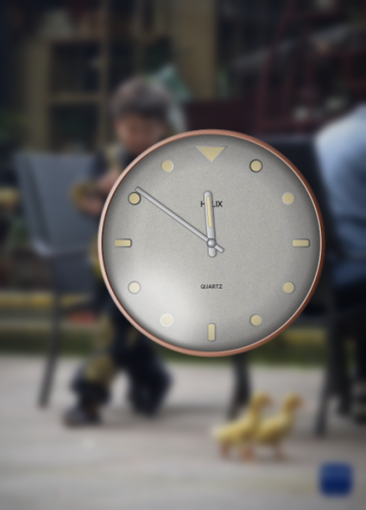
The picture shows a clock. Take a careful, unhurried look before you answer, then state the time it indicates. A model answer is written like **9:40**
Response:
**11:51**
